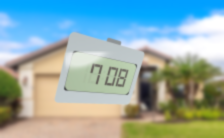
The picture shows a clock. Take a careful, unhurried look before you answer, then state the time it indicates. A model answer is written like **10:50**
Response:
**7:08**
